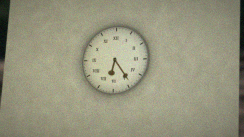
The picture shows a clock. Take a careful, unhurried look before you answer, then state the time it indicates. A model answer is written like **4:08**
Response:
**6:24**
